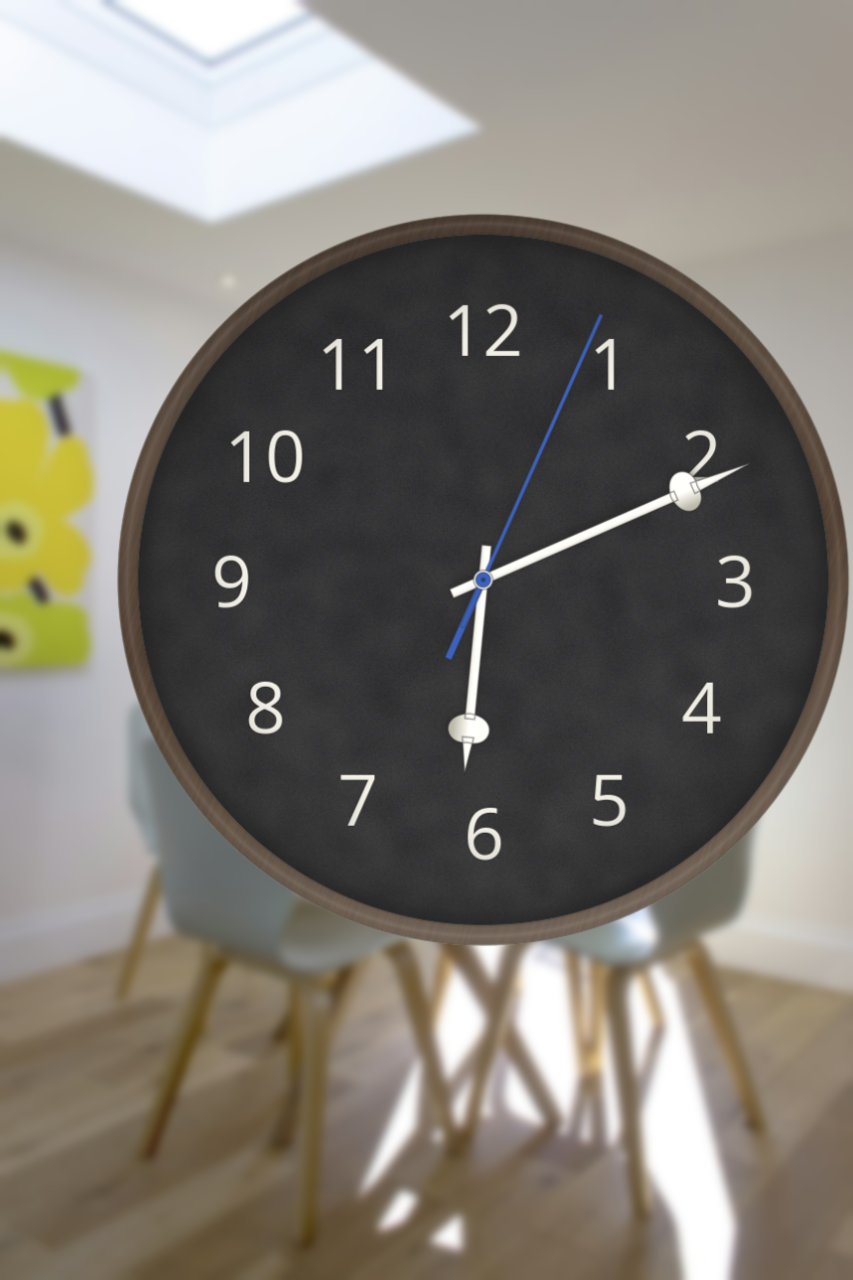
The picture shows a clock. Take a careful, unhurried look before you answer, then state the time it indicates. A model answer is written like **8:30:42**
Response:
**6:11:04**
